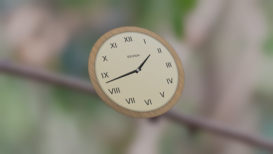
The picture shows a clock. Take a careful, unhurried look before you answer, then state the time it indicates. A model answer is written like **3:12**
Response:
**1:43**
